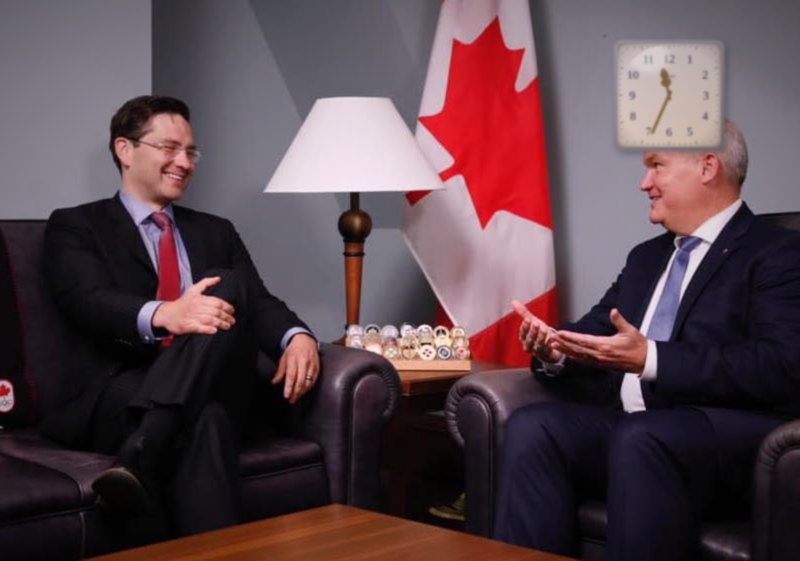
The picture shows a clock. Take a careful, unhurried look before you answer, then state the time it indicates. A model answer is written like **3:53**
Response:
**11:34**
